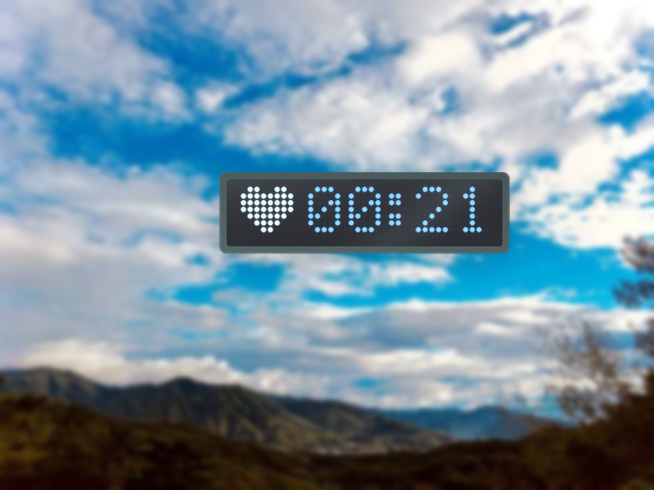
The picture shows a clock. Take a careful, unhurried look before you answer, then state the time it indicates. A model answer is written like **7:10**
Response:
**0:21**
